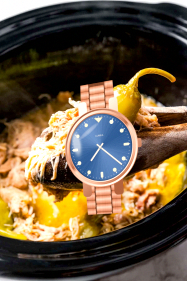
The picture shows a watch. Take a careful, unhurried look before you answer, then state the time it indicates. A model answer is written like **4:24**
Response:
**7:22**
